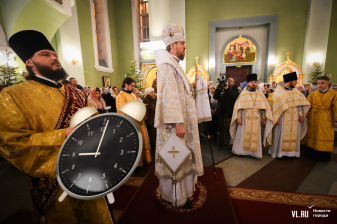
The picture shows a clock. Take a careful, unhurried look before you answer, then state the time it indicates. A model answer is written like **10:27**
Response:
**9:01**
